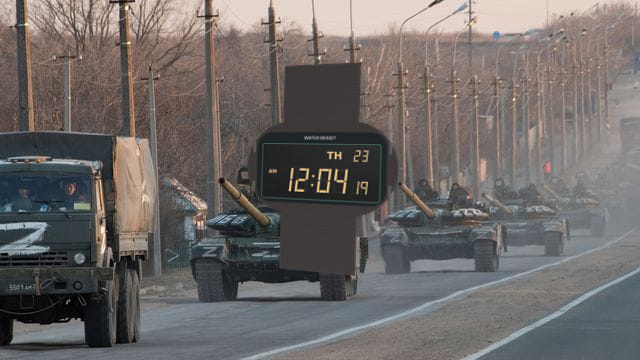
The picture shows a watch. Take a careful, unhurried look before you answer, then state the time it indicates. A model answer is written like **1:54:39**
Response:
**12:04:19**
